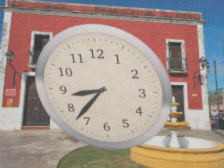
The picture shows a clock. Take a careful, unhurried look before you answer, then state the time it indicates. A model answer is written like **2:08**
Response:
**8:37**
